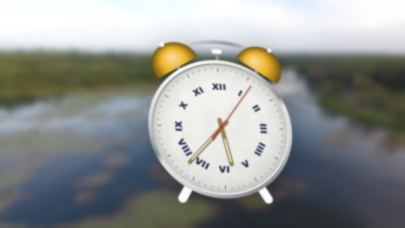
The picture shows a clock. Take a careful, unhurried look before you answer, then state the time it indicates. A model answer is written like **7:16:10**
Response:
**5:37:06**
